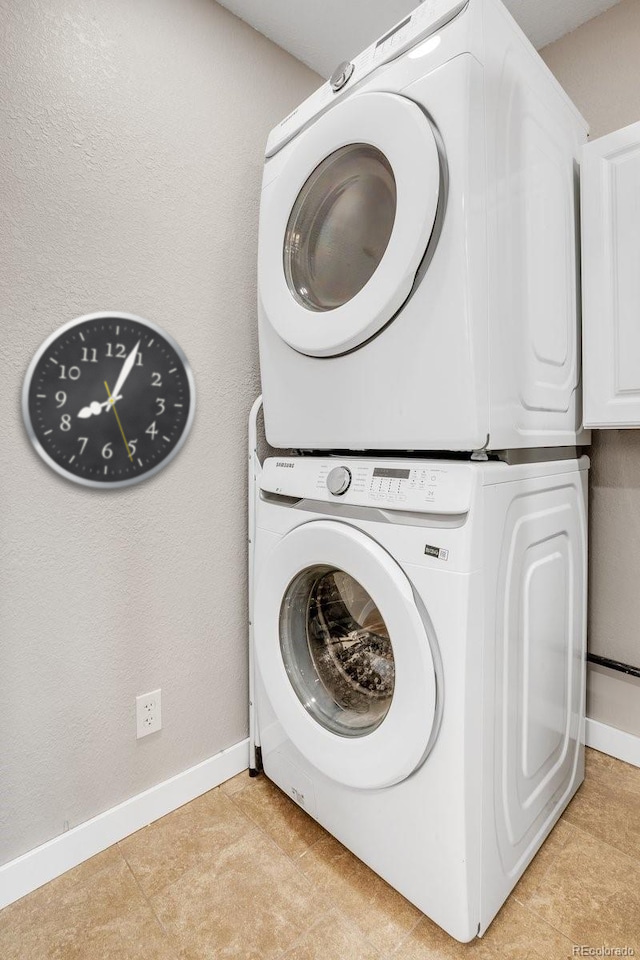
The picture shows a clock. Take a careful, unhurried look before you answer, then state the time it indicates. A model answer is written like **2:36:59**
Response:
**8:03:26**
